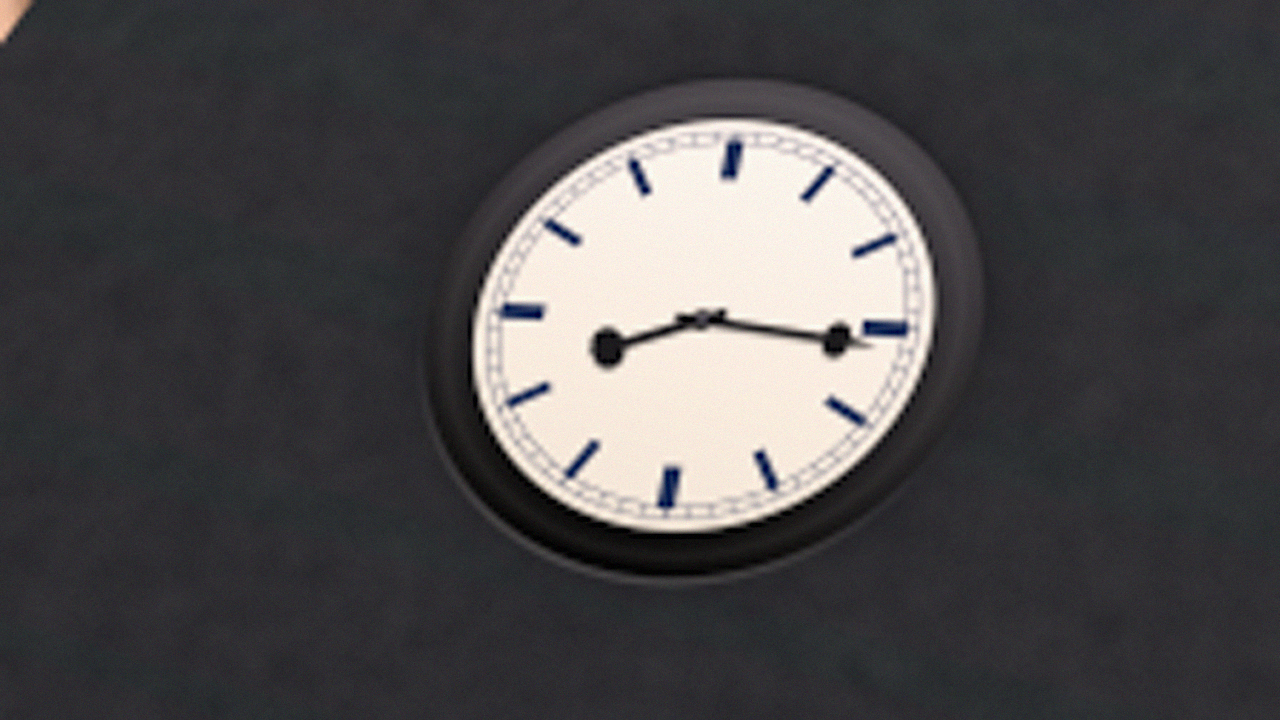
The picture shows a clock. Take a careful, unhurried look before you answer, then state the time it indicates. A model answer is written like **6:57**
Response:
**8:16**
